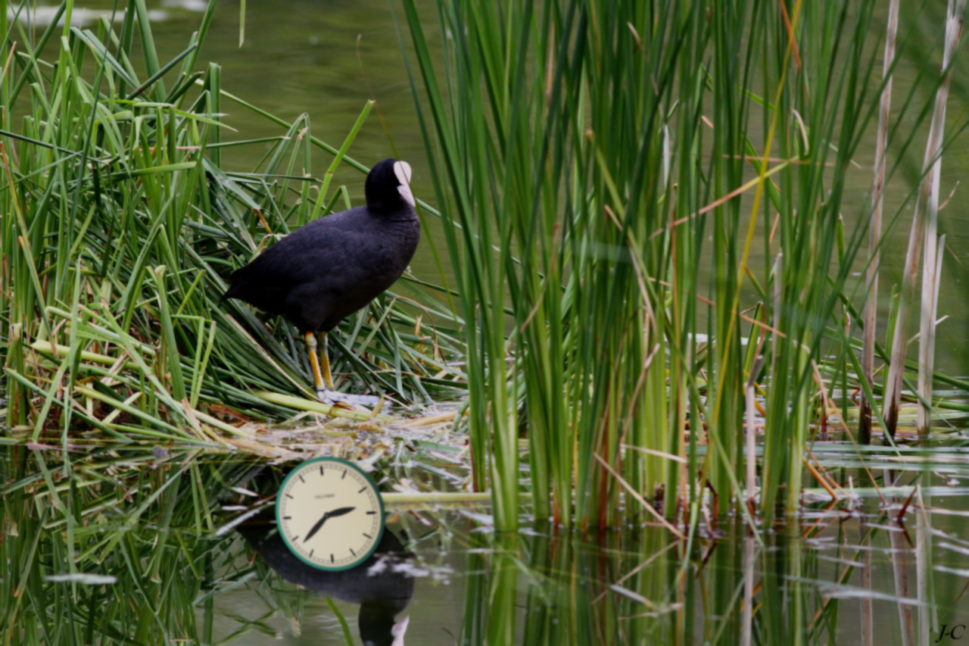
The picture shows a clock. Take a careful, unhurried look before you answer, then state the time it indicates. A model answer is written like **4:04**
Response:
**2:38**
